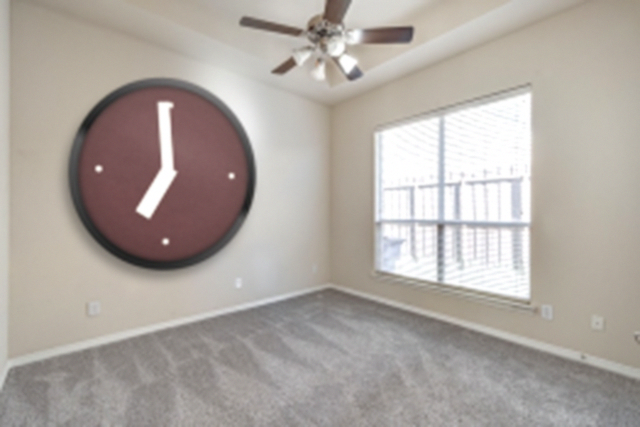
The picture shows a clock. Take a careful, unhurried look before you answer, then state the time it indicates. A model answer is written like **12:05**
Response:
**6:59**
